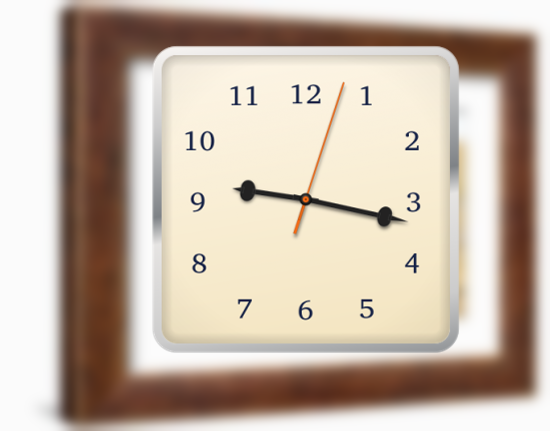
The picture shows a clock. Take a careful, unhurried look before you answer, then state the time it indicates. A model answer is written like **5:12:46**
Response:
**9:17:03**
